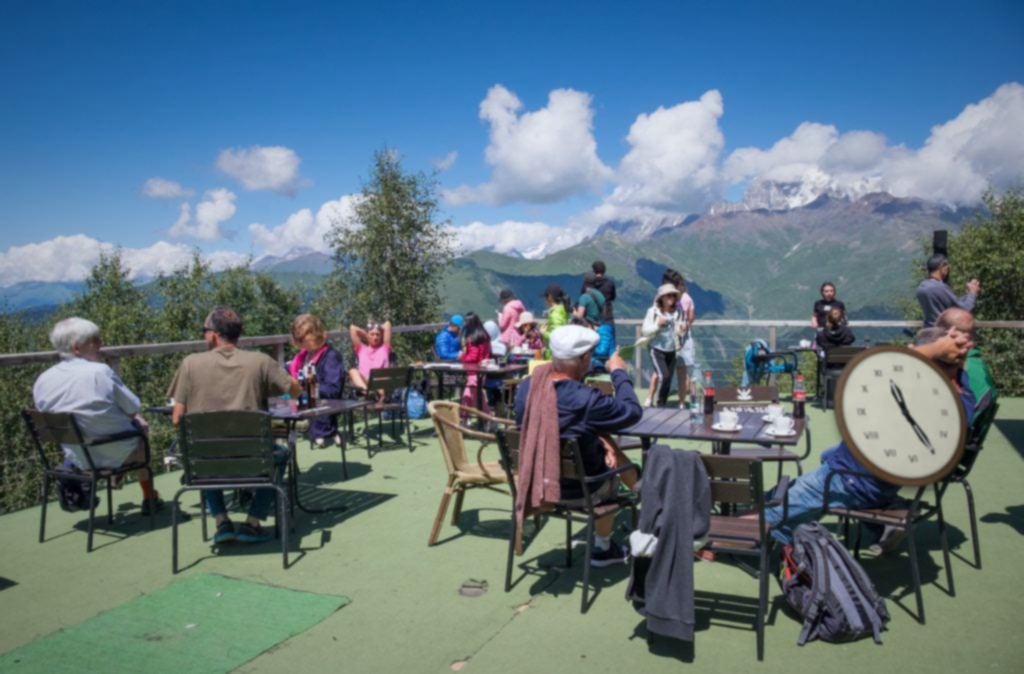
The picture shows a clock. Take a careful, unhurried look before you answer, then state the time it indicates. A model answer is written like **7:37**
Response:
**11:25**
